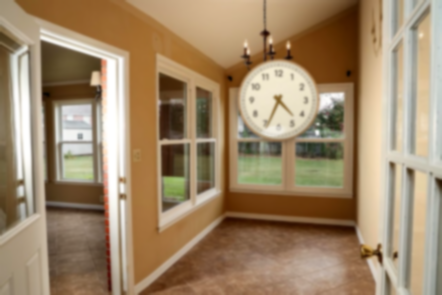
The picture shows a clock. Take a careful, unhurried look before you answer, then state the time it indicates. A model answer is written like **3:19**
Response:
**4:34**
